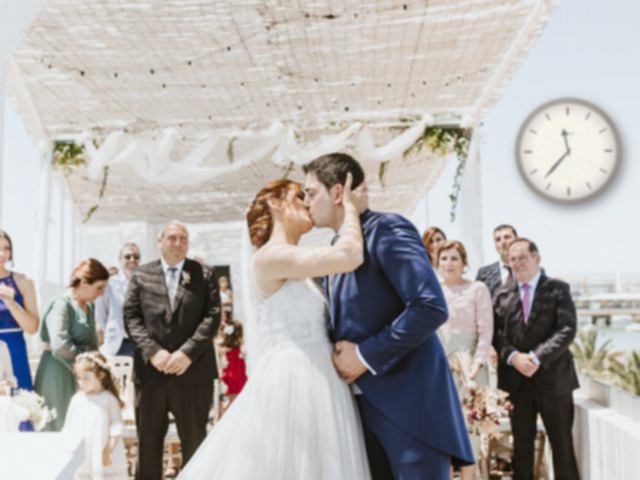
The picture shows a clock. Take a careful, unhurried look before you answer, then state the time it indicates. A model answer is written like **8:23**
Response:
**11:37**
